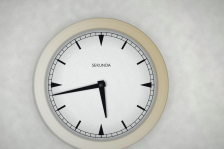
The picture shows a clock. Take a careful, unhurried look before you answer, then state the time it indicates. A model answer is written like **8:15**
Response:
**5:43**
